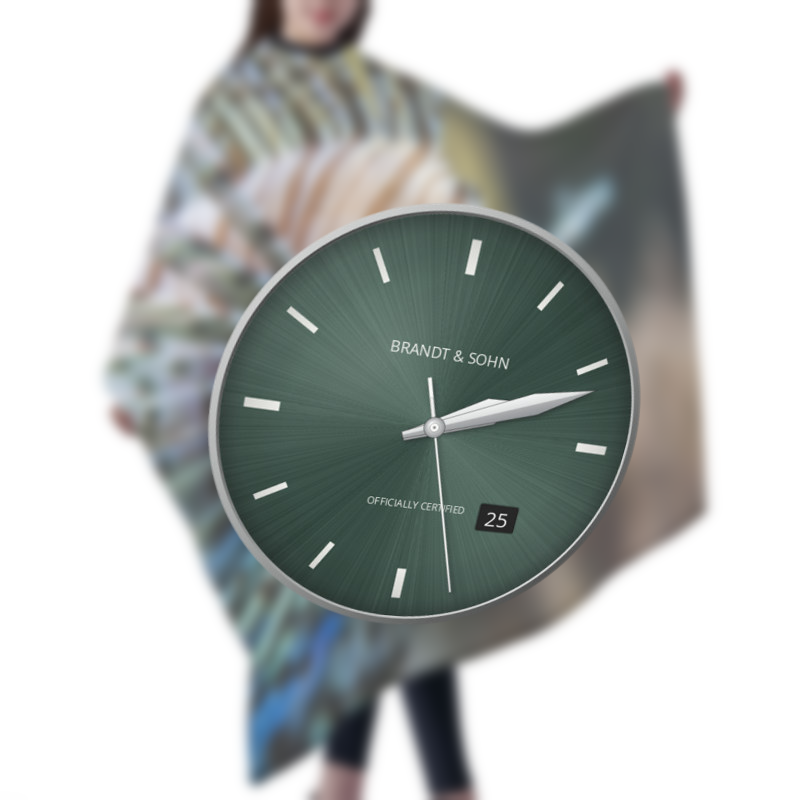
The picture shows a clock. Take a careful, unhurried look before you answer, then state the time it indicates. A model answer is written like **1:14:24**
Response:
**2:11:27**
